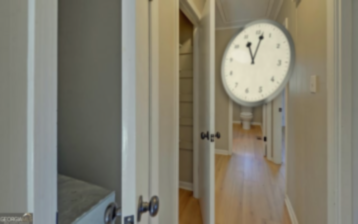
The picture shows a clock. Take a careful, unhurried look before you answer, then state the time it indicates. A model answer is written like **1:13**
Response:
**11:02**
